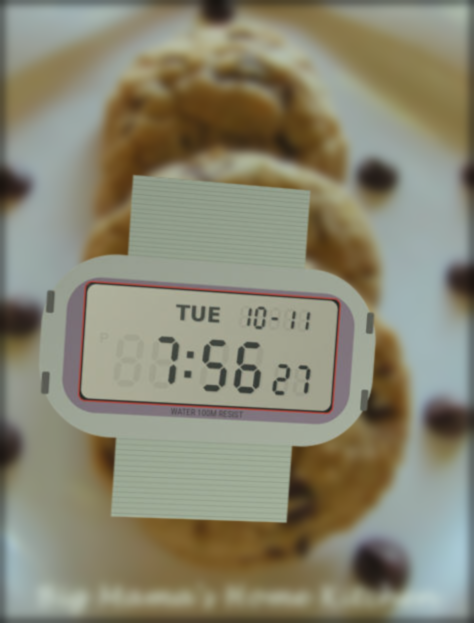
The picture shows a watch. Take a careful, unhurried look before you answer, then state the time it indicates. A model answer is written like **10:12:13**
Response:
**7:56:27**
